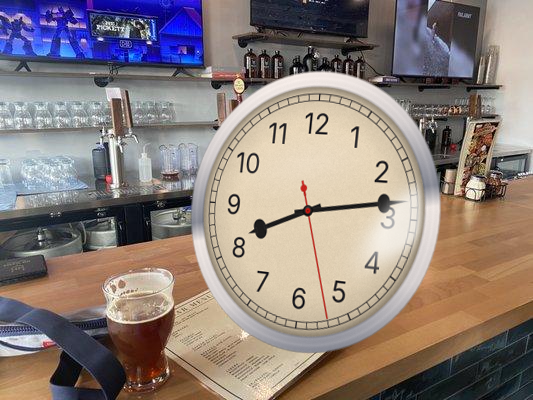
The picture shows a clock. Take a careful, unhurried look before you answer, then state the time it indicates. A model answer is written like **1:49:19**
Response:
**8:13:27**
